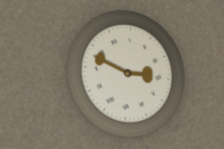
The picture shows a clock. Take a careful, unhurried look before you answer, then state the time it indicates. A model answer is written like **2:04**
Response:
**3:53**
